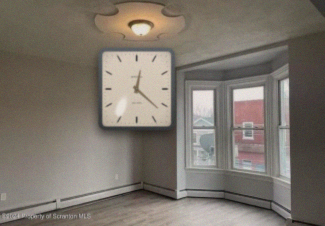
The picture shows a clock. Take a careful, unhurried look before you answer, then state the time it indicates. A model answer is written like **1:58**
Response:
**12:22**
